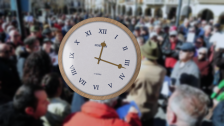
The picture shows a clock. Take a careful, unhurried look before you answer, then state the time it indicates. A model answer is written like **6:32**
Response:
**12:17**
